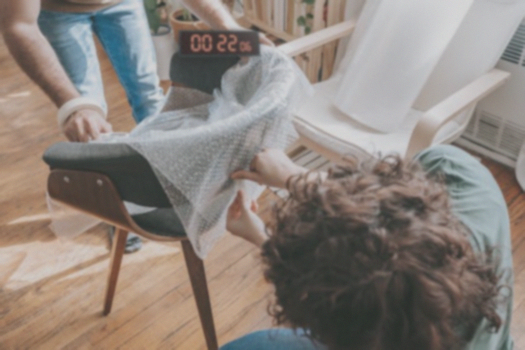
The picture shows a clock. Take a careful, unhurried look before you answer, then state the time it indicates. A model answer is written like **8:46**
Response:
**0:22**
